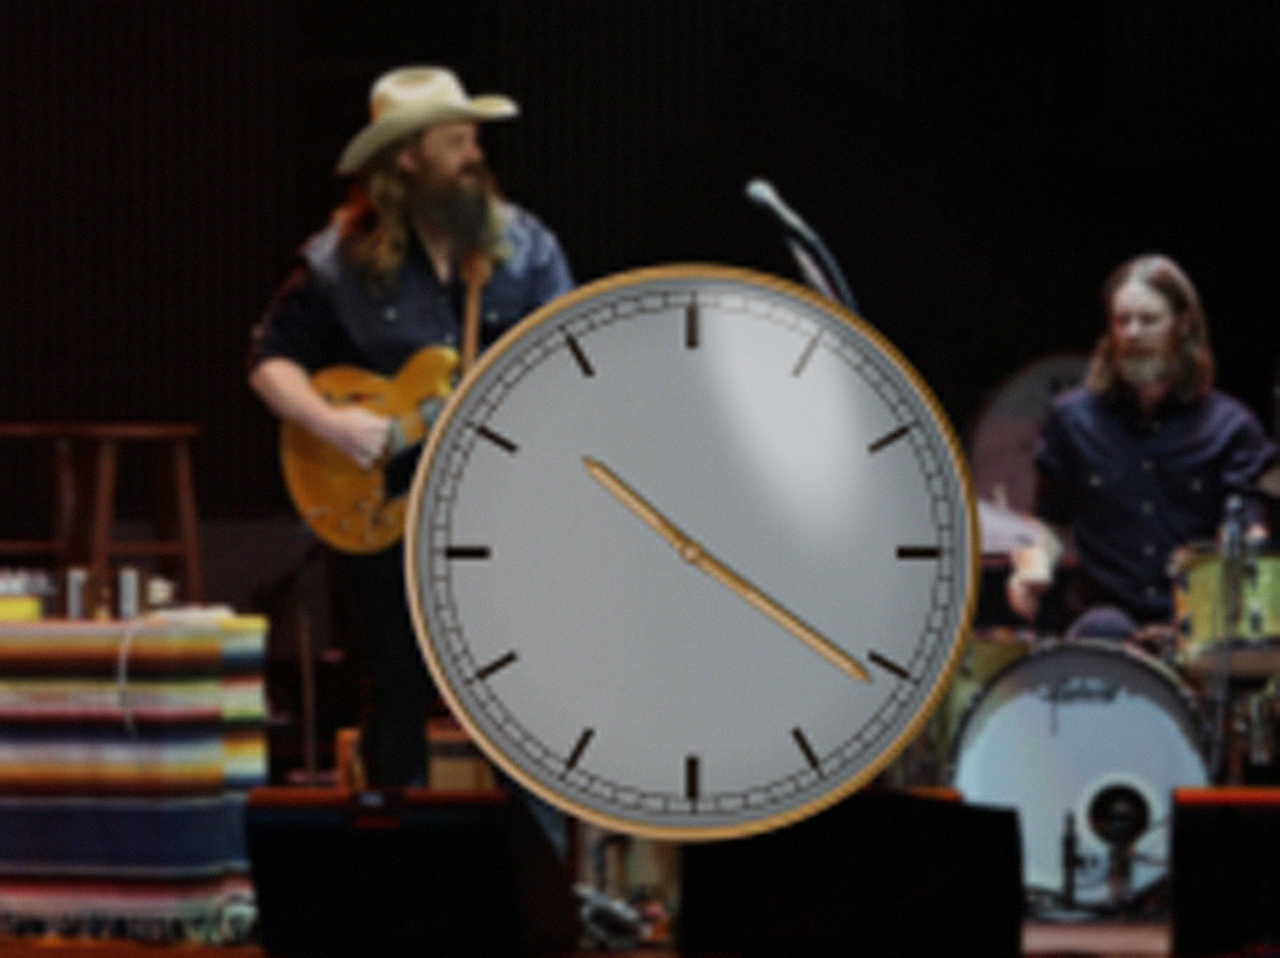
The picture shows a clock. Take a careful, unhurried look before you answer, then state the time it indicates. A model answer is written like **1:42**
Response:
**10:21**
